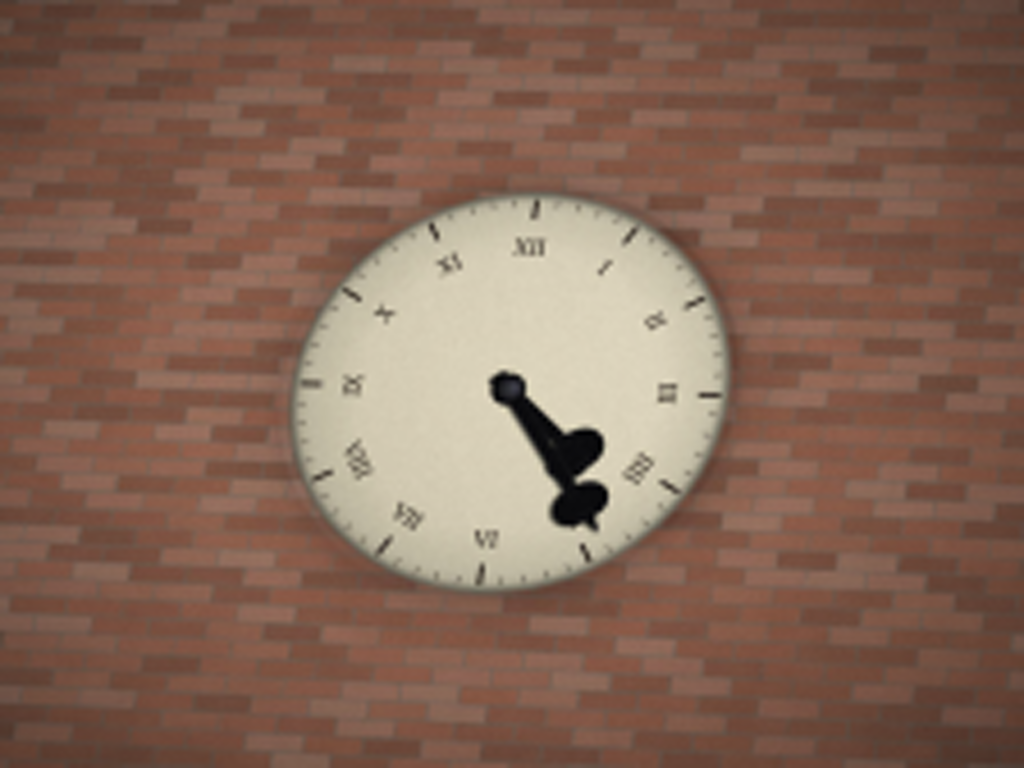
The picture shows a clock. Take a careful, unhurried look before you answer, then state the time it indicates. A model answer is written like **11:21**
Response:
**4:24**
